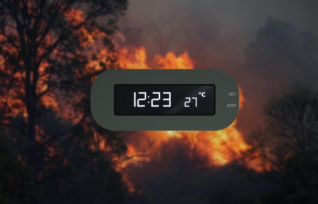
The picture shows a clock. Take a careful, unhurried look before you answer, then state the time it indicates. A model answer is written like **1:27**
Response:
**12:23**
